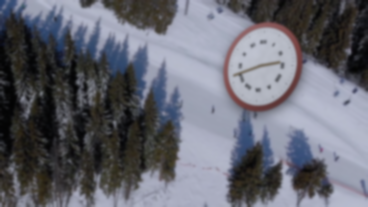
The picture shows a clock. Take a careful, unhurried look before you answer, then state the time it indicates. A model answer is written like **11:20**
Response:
**2:42**
